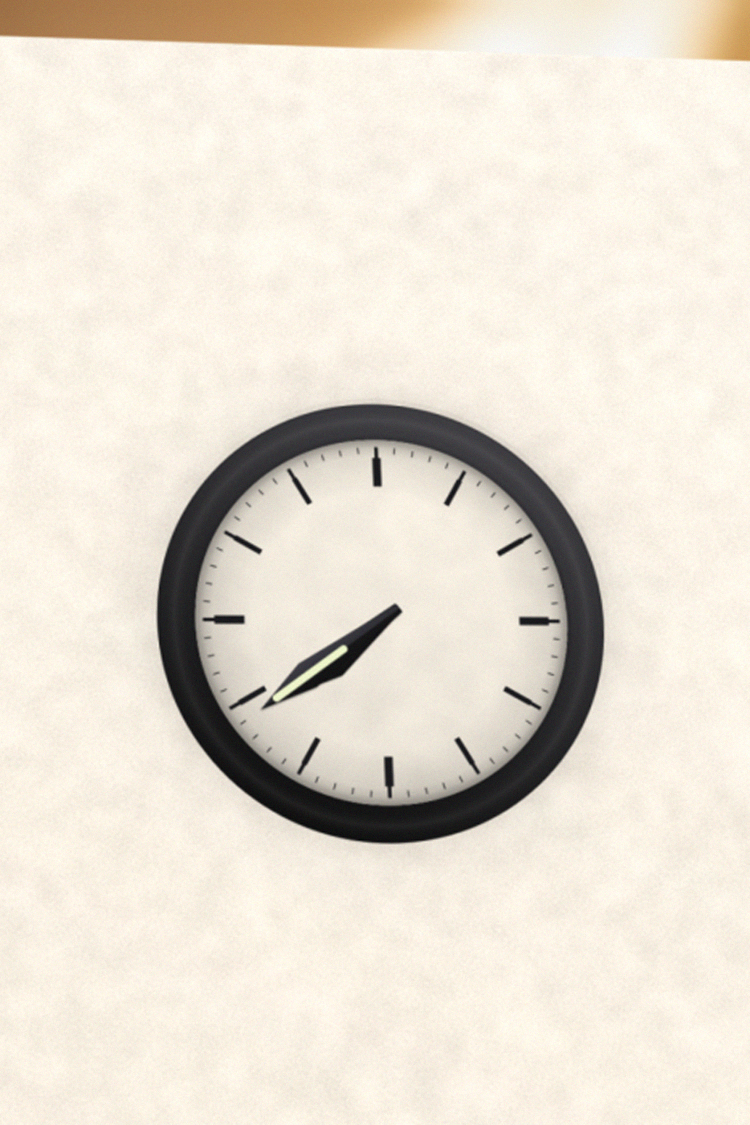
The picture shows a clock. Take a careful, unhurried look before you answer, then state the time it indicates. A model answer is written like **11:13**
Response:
**7:39**
